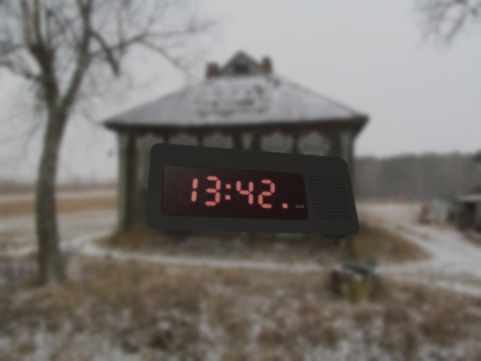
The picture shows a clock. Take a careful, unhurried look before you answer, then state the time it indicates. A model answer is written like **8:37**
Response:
**13:42**
